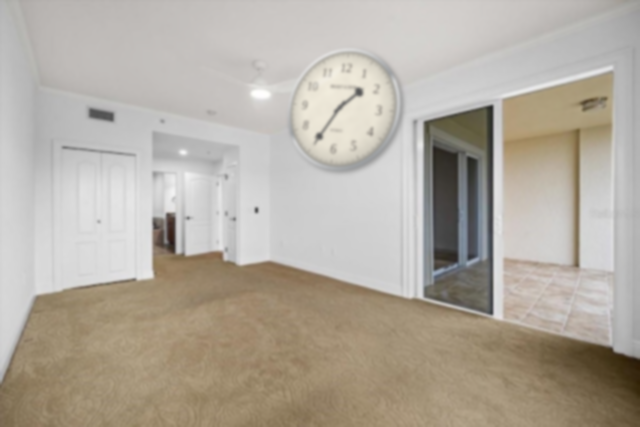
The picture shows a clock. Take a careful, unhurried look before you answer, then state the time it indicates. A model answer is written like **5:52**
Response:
**1:35**
